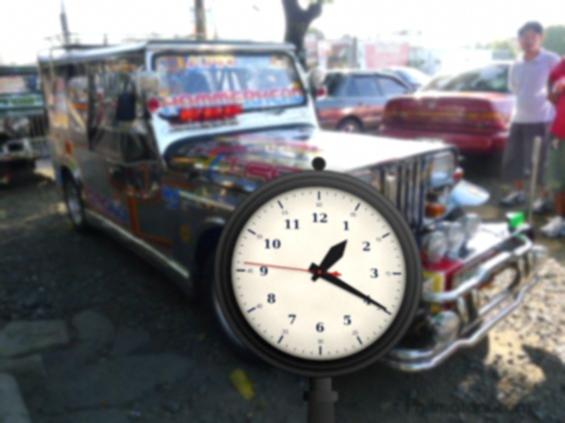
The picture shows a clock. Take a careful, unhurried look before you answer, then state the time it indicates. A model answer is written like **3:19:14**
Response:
**1:19:46**
